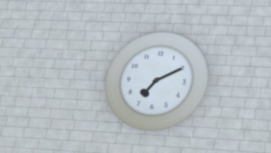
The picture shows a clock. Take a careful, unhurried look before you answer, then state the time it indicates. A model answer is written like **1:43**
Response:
**7:10**
